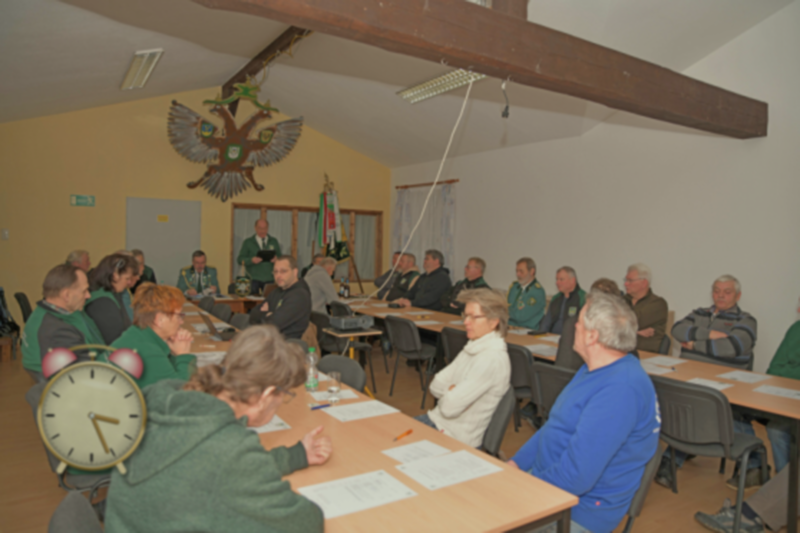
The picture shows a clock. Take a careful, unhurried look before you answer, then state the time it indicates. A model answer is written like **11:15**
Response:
**3:26**
